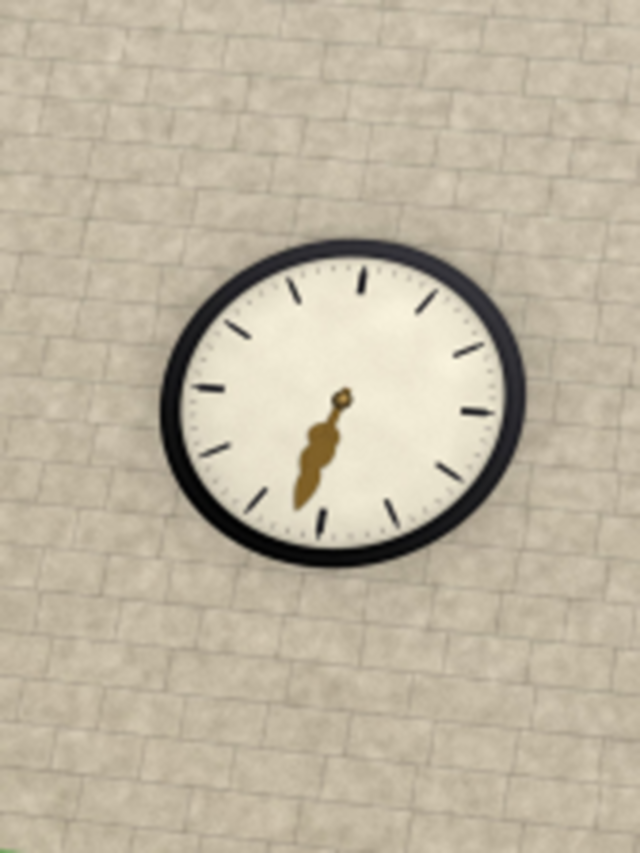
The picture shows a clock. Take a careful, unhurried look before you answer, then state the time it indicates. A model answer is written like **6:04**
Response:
**6:32**
